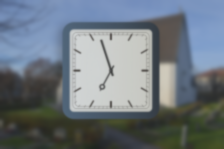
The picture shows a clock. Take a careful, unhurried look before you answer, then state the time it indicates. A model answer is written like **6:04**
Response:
**6:57**
